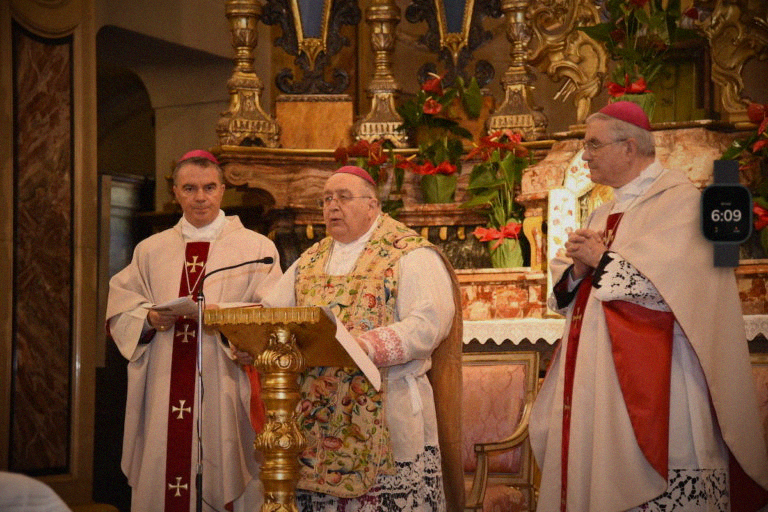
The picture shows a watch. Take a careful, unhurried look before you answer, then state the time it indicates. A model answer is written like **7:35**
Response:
**6:09**
